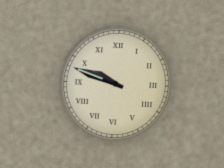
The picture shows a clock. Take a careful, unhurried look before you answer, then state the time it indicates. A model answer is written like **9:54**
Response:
**9:48**
